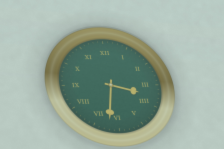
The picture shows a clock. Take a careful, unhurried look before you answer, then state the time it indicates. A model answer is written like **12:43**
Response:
**3:32**
